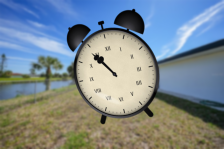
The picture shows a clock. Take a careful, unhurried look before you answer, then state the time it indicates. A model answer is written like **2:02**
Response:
**10:54**
